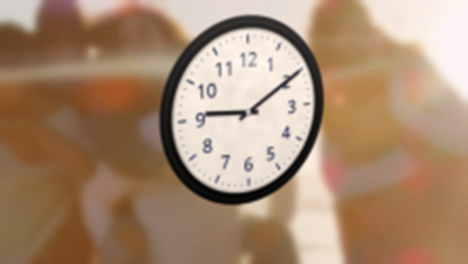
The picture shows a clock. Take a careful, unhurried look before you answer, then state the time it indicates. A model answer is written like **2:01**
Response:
**9:10**
